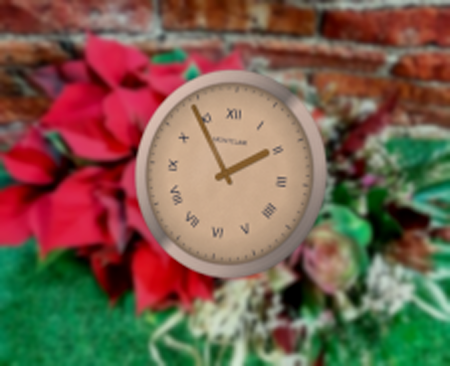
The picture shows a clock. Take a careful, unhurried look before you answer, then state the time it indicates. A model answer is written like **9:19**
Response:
**1:54**
